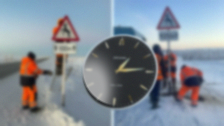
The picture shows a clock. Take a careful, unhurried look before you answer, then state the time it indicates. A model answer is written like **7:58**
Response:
**1:14**
